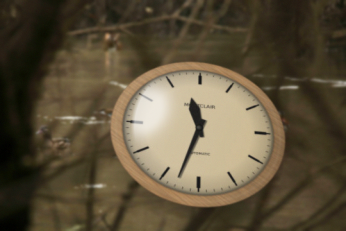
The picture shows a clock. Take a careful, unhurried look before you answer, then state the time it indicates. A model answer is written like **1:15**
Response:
**11:33**
